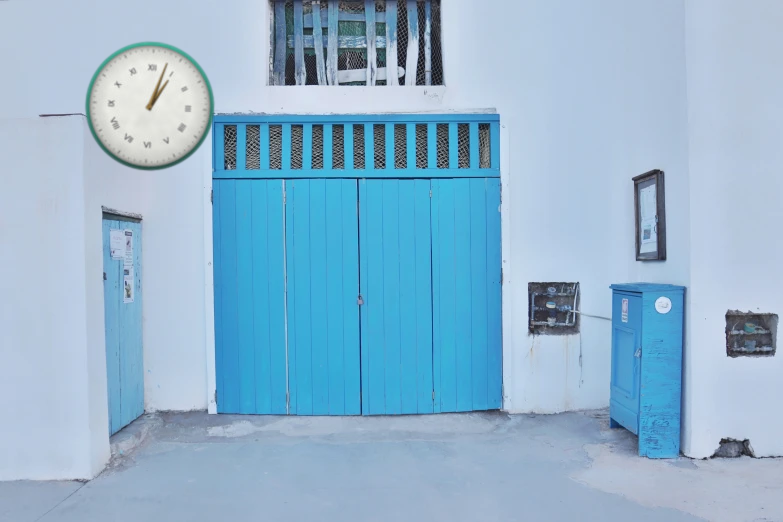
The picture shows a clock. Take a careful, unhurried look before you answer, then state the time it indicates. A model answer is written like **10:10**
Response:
**1:03**
